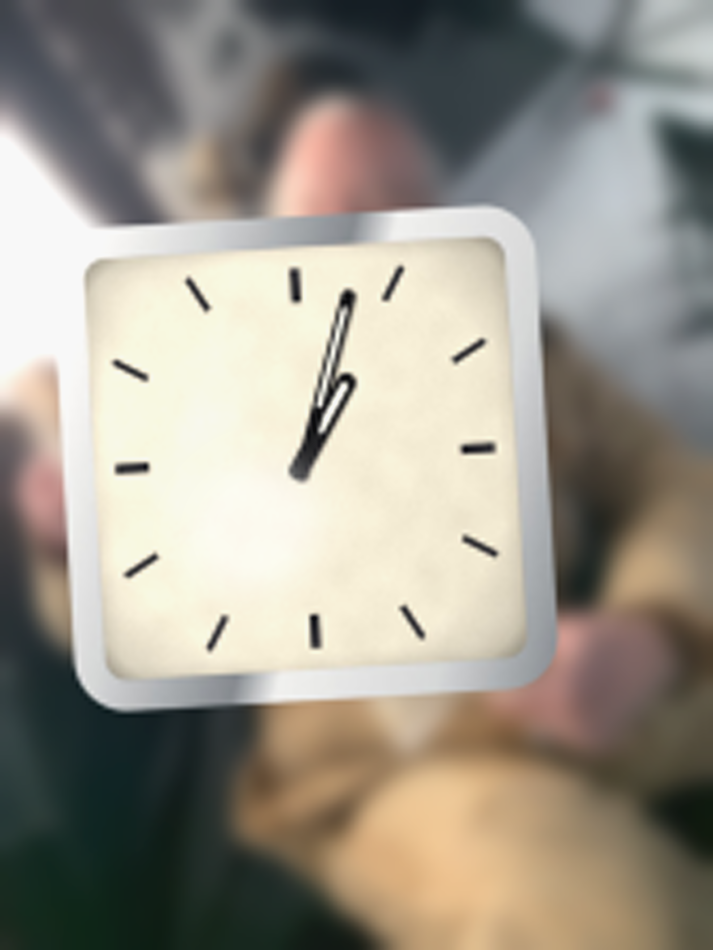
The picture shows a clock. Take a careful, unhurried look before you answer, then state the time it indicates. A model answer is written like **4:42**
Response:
**1:03**
